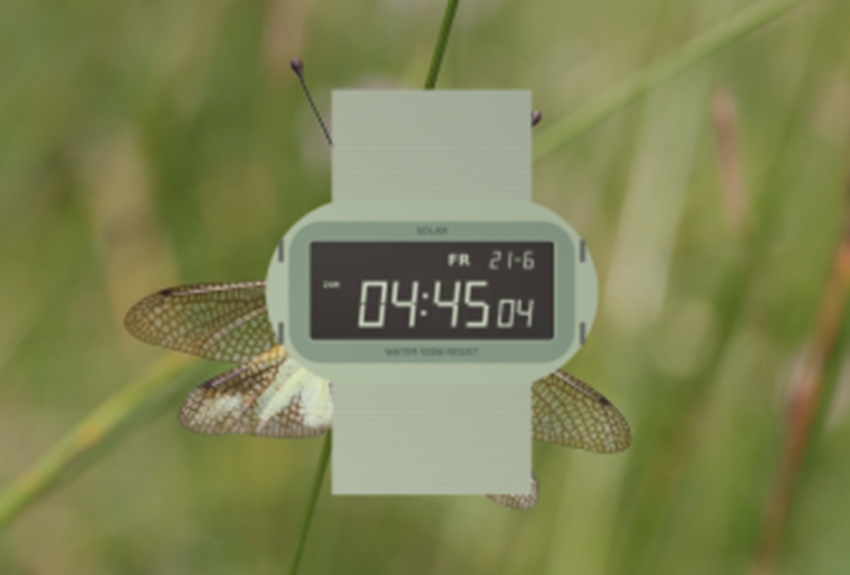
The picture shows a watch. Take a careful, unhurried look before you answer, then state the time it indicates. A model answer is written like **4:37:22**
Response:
**4:45:04**
